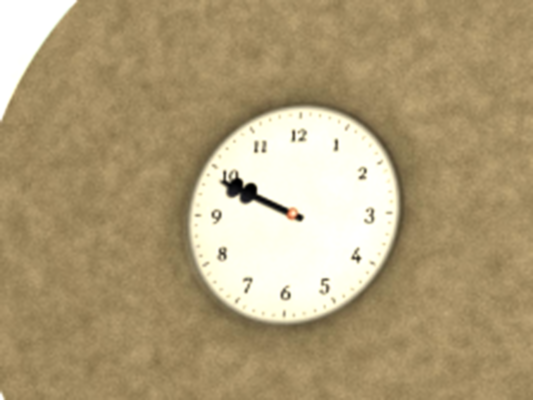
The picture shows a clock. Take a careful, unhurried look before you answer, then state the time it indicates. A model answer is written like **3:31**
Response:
**9:49**
